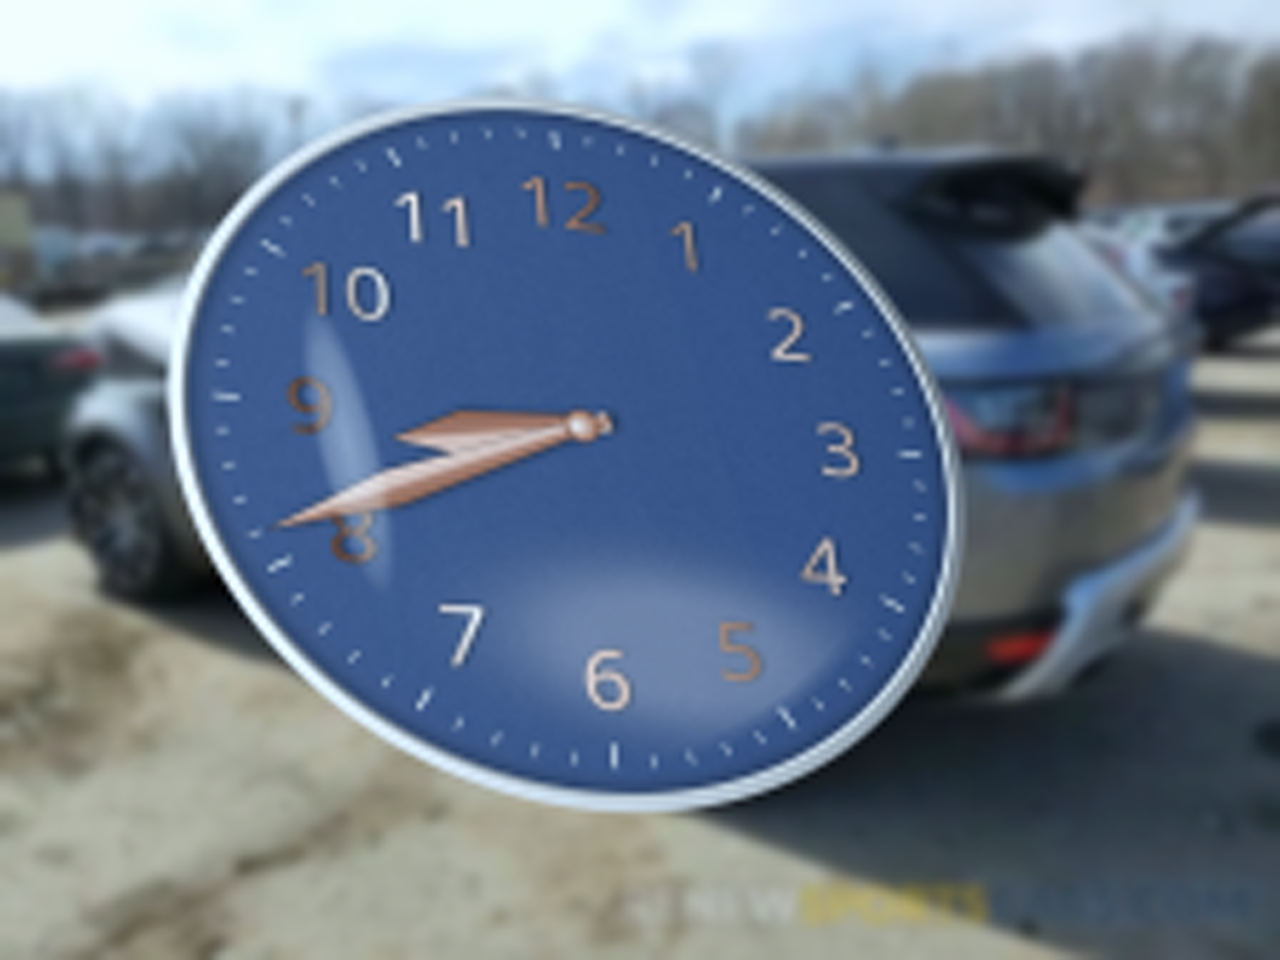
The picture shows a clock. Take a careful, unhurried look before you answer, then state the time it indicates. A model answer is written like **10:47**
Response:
**8:41**
